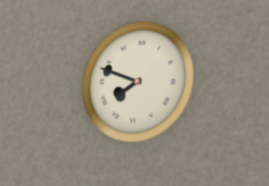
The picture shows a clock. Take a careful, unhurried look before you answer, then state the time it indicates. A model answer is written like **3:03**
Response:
**7:48**
